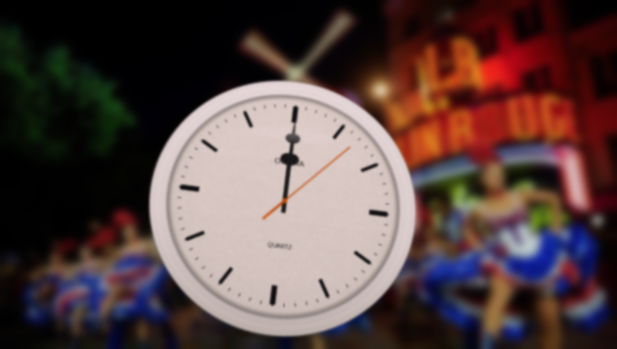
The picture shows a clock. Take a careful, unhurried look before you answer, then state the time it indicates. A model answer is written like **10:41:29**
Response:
**12:00:07**
